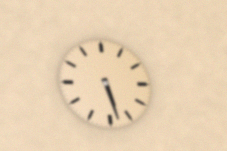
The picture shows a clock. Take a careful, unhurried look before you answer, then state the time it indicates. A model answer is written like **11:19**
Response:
**5:28**
